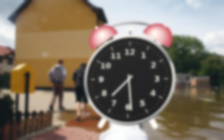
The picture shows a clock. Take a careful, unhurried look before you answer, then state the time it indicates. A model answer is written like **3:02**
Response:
**7:29**
